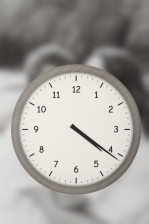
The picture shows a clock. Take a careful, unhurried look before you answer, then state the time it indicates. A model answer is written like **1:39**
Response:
**4:21**
